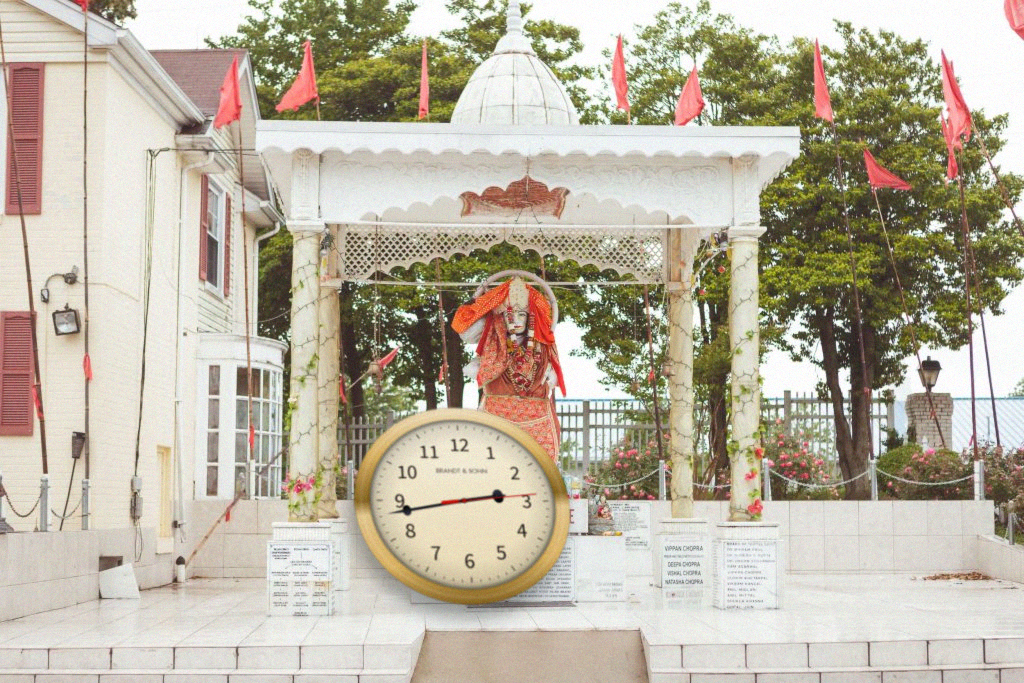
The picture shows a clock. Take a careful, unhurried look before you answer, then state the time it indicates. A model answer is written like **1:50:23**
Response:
**2:43:14**
